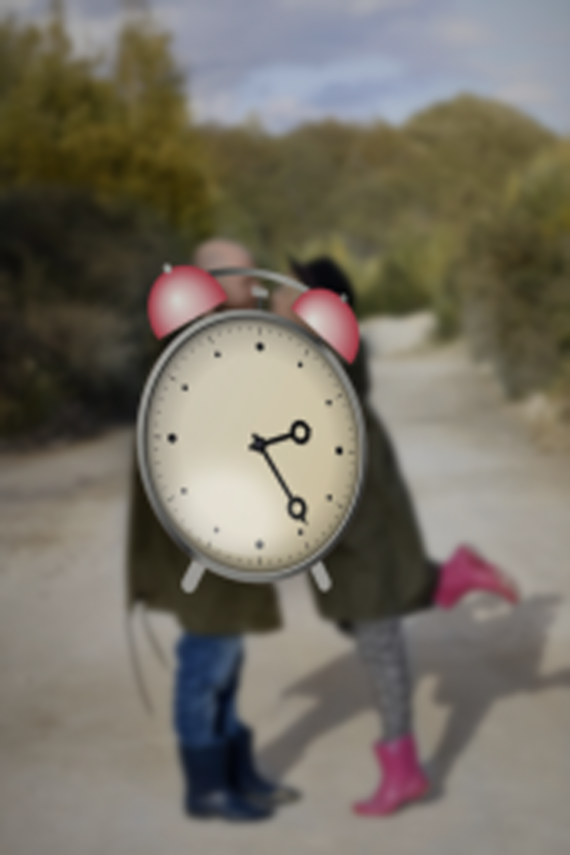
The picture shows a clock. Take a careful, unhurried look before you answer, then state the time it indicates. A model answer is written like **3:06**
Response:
**2:24**
